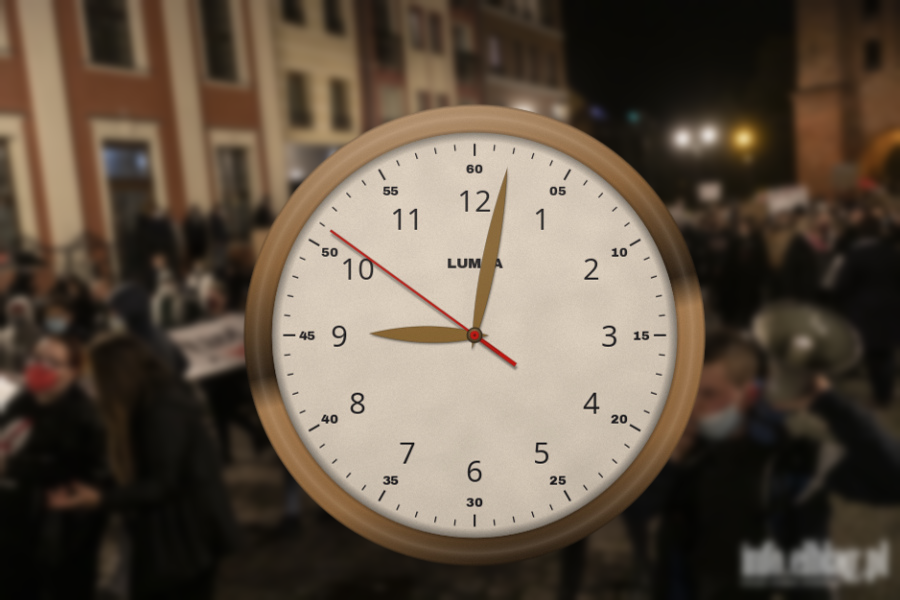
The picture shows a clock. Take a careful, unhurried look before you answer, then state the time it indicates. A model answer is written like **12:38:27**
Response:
**9:01:51**
